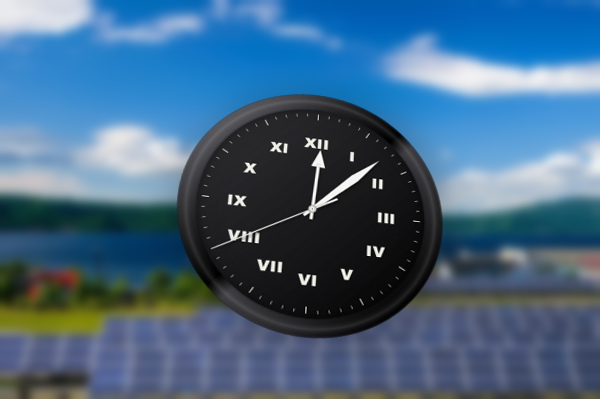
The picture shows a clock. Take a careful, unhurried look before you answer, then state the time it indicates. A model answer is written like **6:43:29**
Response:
**12:07:40**
